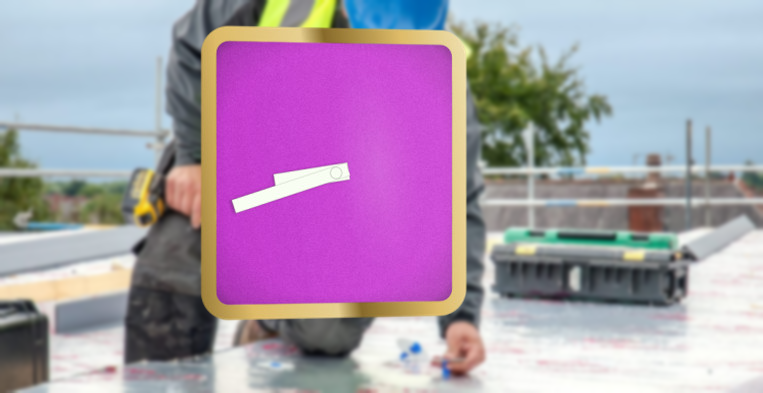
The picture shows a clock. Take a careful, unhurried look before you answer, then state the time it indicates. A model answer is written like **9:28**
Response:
**8:42**
